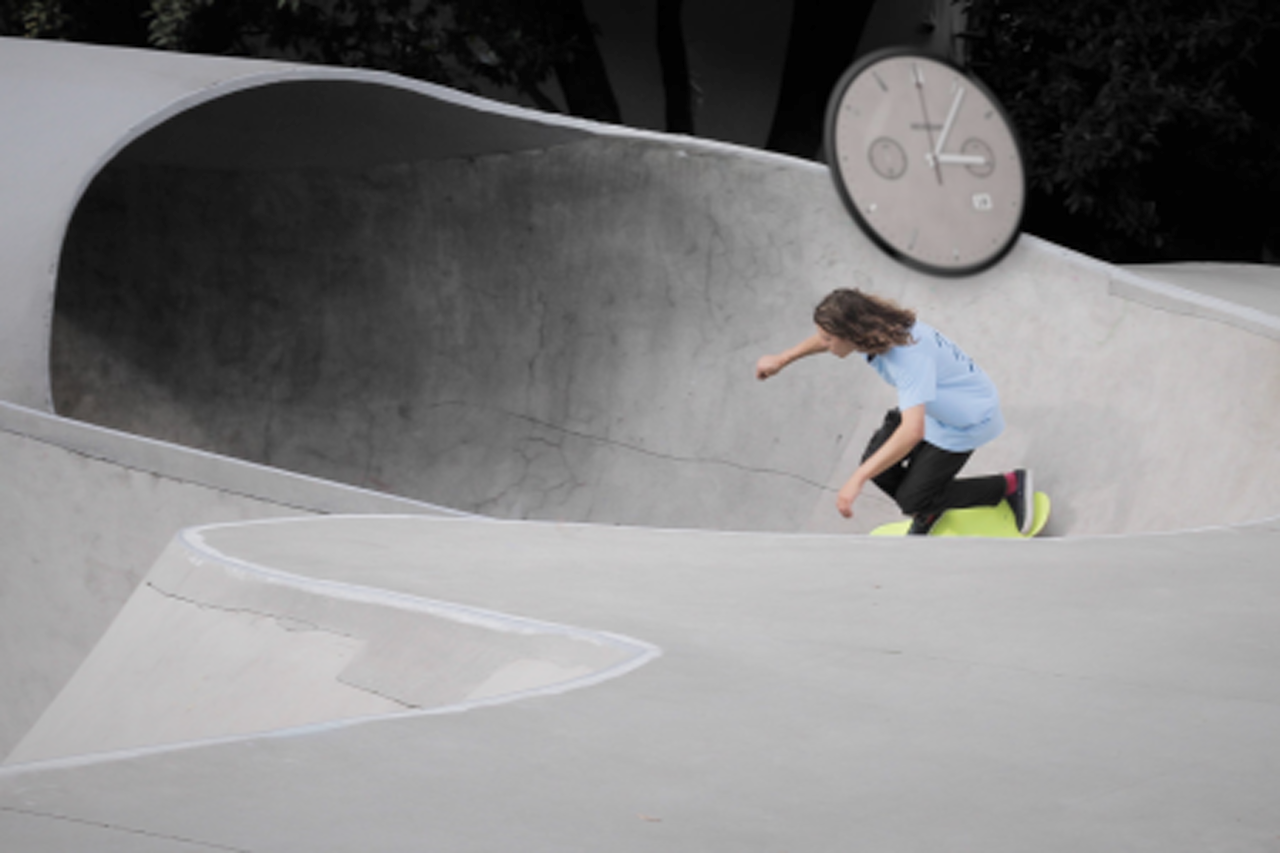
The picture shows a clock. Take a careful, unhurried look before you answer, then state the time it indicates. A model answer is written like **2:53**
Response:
**3:06**
